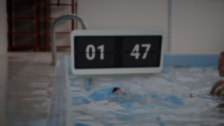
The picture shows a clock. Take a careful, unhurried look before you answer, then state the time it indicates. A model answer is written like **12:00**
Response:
**1:47**
